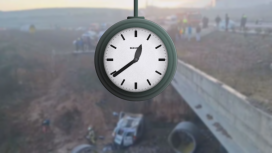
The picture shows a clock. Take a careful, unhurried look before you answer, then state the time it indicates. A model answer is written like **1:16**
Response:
**12:39**
